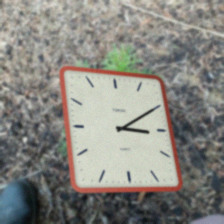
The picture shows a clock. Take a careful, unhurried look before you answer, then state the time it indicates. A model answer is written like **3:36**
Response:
**3:10**
